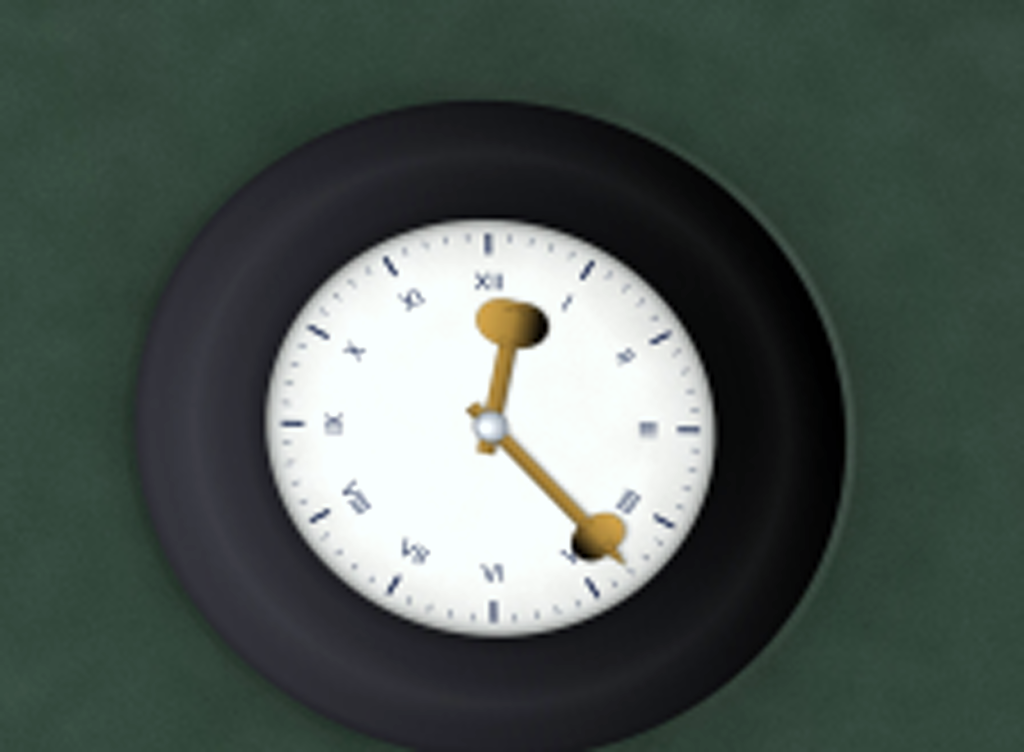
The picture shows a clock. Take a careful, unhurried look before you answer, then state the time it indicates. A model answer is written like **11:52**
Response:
**12:23**
